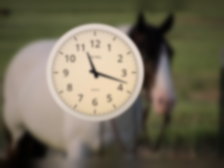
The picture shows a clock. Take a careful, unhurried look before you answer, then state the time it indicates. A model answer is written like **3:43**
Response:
**11:18**
